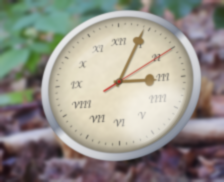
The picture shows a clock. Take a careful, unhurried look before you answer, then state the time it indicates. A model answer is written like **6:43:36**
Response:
**3:04:10**
